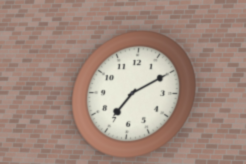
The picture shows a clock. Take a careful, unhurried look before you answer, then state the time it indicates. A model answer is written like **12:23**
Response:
**7:10**
